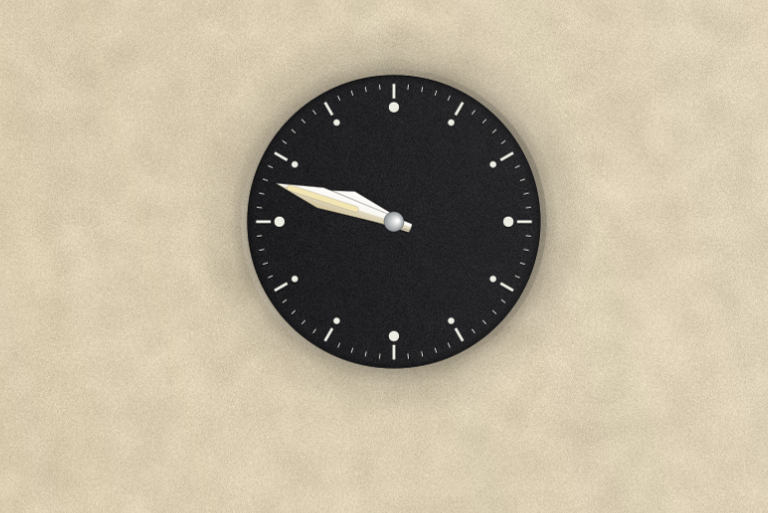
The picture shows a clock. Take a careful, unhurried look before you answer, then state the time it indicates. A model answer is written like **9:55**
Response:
**9:48**
